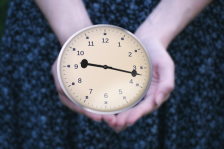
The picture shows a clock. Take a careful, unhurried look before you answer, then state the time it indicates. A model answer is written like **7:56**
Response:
**9:17**
